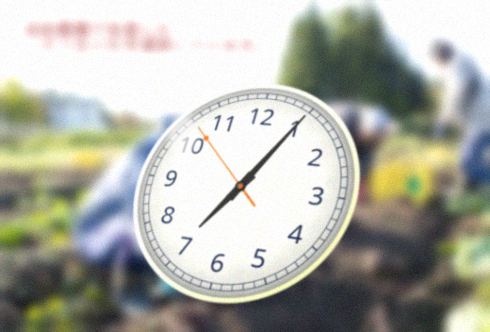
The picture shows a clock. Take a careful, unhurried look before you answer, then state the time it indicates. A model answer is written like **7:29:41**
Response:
**7:04:52**
